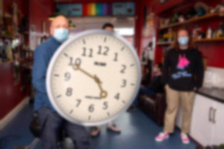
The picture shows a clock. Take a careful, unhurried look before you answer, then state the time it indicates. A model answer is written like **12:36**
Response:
**4:49**
